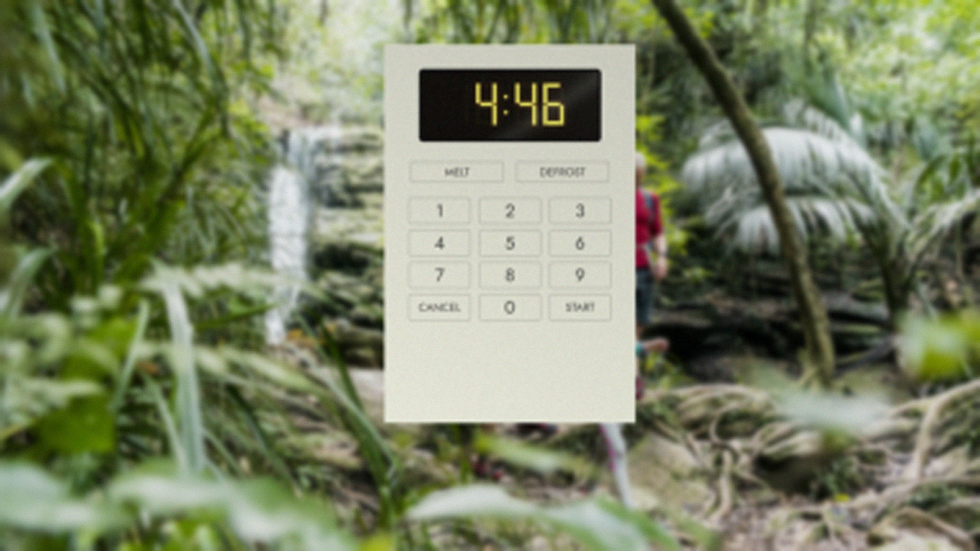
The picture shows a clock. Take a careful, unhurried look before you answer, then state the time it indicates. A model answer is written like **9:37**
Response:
**4:46**
